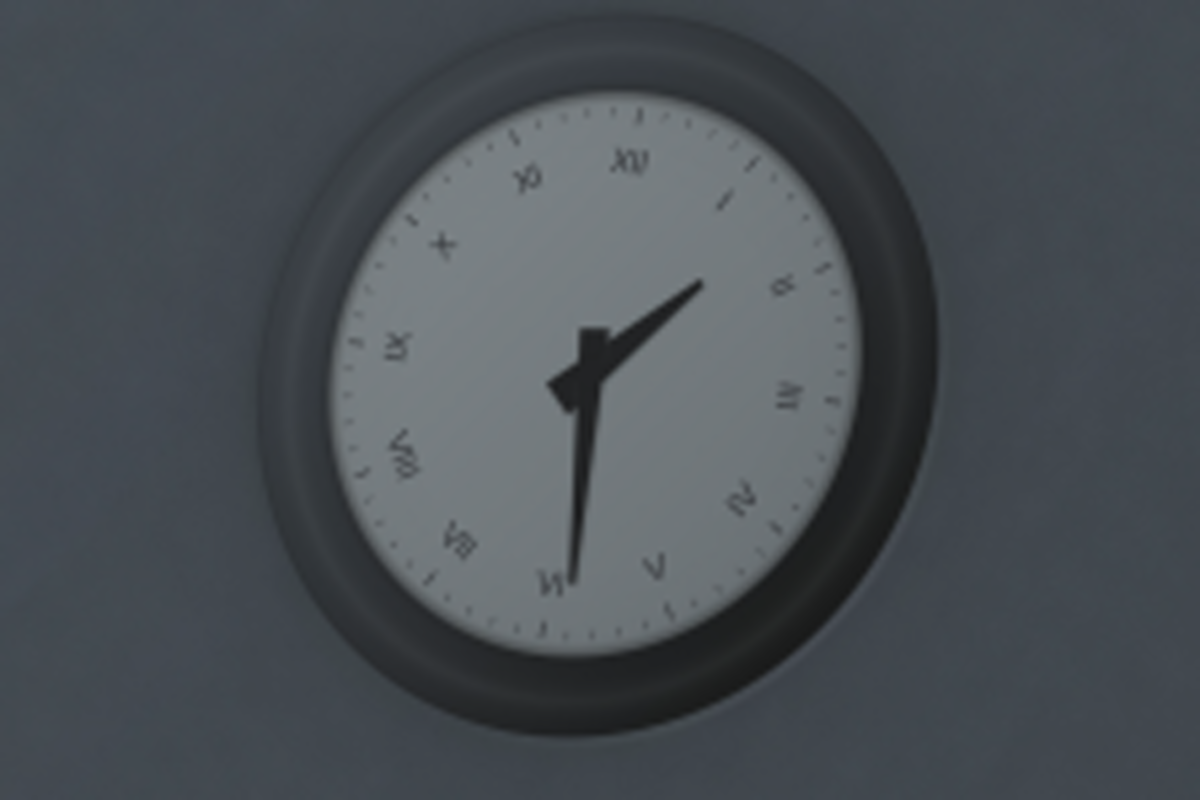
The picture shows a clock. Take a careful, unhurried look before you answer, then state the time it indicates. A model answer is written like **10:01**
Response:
**1:29**
